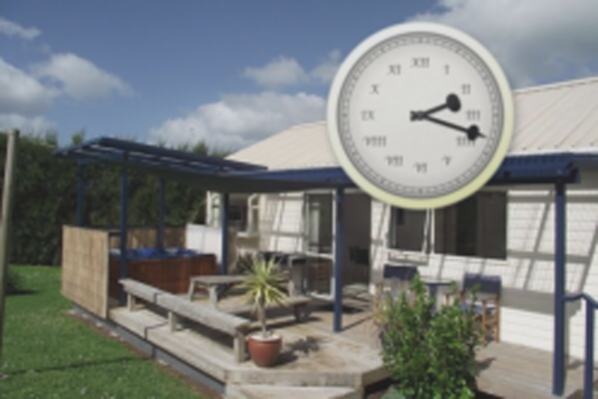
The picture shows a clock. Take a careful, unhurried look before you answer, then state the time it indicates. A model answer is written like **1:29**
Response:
**2:18**
